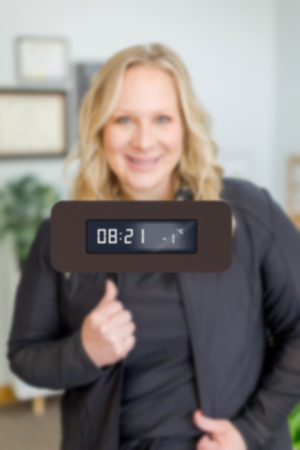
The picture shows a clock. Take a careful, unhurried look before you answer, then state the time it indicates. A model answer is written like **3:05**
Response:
**8:21**
